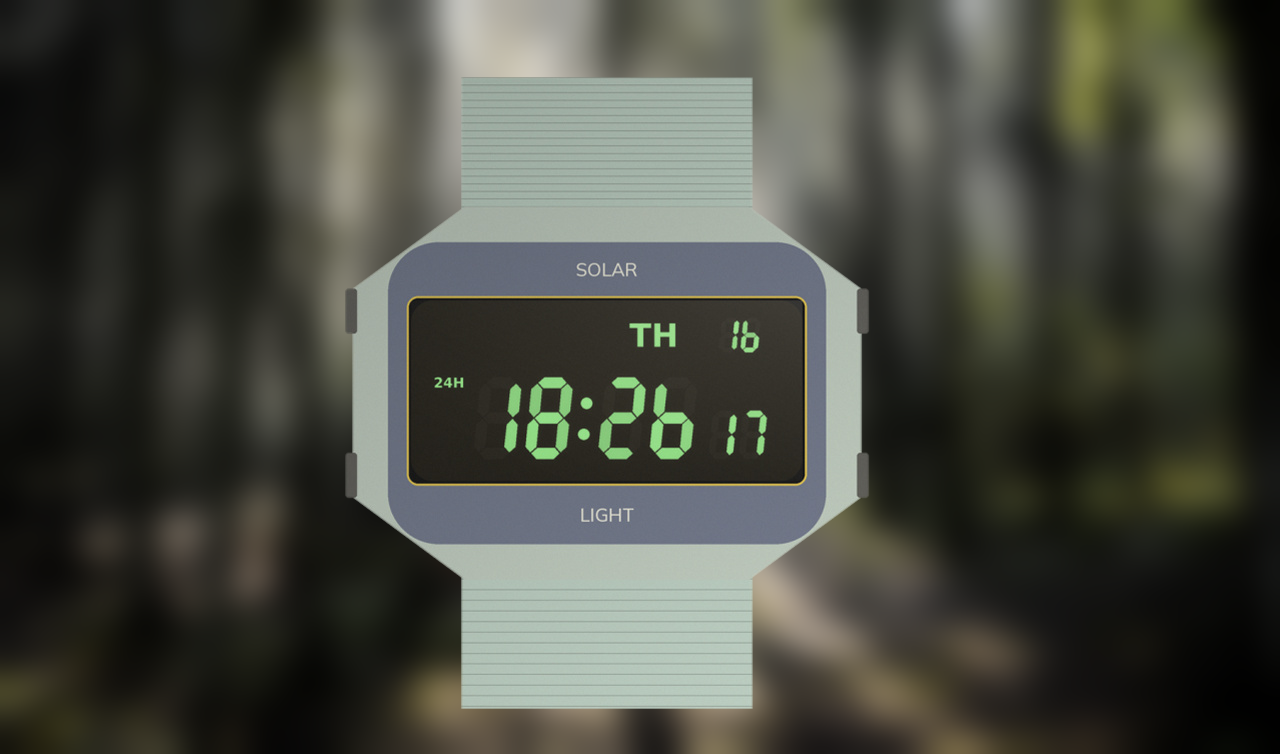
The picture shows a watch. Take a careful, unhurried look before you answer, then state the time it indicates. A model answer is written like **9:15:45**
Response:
**18:26:17**
